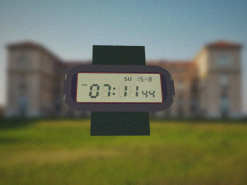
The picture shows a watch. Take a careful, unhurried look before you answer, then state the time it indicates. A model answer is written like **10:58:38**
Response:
**7:11:44**
